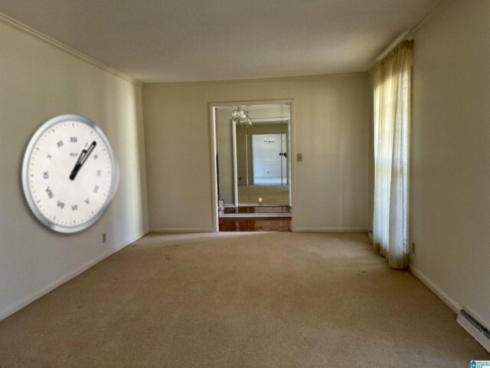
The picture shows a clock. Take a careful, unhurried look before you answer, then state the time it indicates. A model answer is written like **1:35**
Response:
**1:07**
